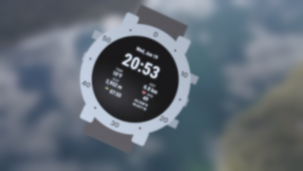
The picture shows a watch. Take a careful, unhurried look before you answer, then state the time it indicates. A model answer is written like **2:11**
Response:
**20:53**
